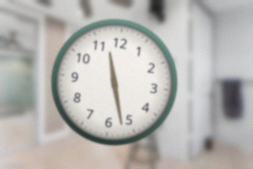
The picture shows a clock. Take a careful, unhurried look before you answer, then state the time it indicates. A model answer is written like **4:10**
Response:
**11:27**
